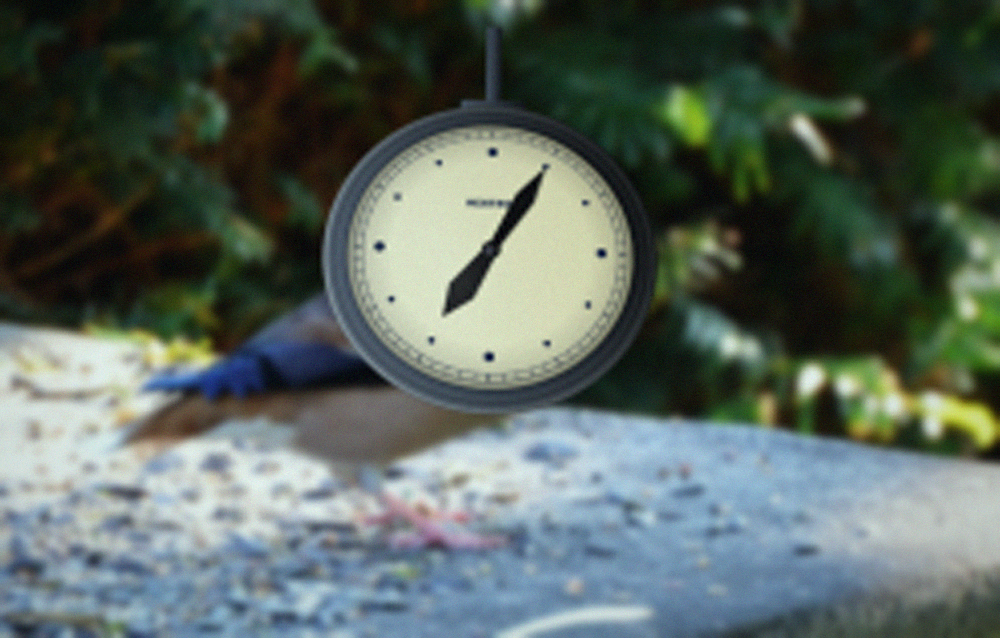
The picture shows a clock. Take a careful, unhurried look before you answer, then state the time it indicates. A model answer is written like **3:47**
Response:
**7:05**
